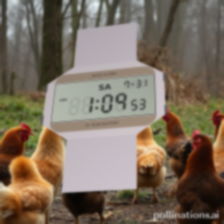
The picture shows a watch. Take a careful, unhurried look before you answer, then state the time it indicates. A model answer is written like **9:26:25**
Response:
**1:09:53**
